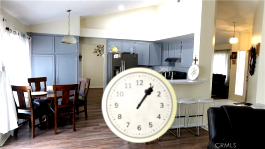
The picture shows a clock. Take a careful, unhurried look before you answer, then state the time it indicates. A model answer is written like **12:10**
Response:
**1:06**
